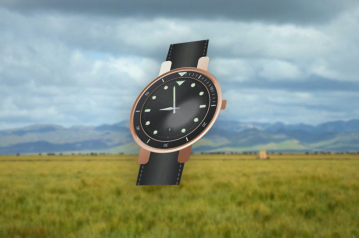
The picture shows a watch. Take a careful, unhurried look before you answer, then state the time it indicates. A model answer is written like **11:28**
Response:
**8:58**
